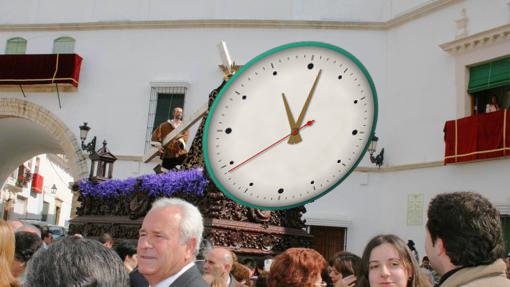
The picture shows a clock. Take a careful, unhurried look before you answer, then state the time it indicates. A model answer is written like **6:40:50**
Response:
**11:01:39**
